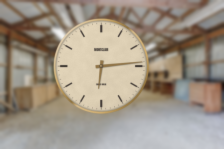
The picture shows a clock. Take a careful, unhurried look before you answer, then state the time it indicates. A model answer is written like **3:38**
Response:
**6:14**
